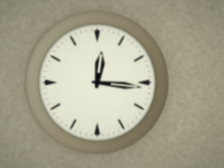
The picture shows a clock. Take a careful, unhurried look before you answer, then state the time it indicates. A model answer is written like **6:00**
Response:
**12:16**
